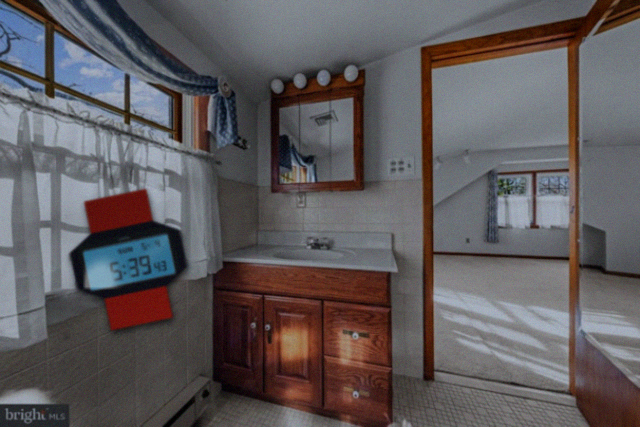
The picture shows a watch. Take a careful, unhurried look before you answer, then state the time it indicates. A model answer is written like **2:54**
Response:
**5:39**
